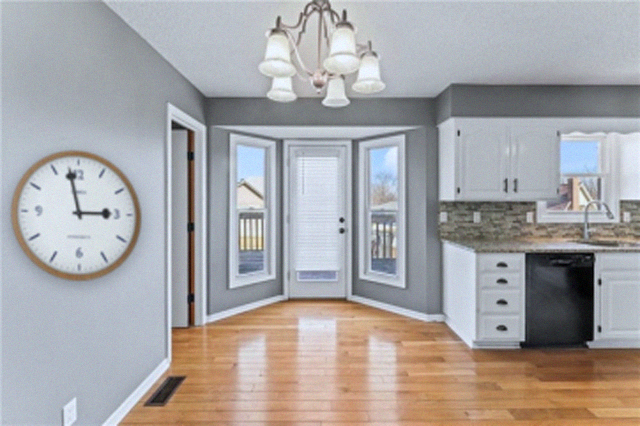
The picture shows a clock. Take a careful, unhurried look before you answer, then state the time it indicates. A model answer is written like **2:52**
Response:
**2:58**
